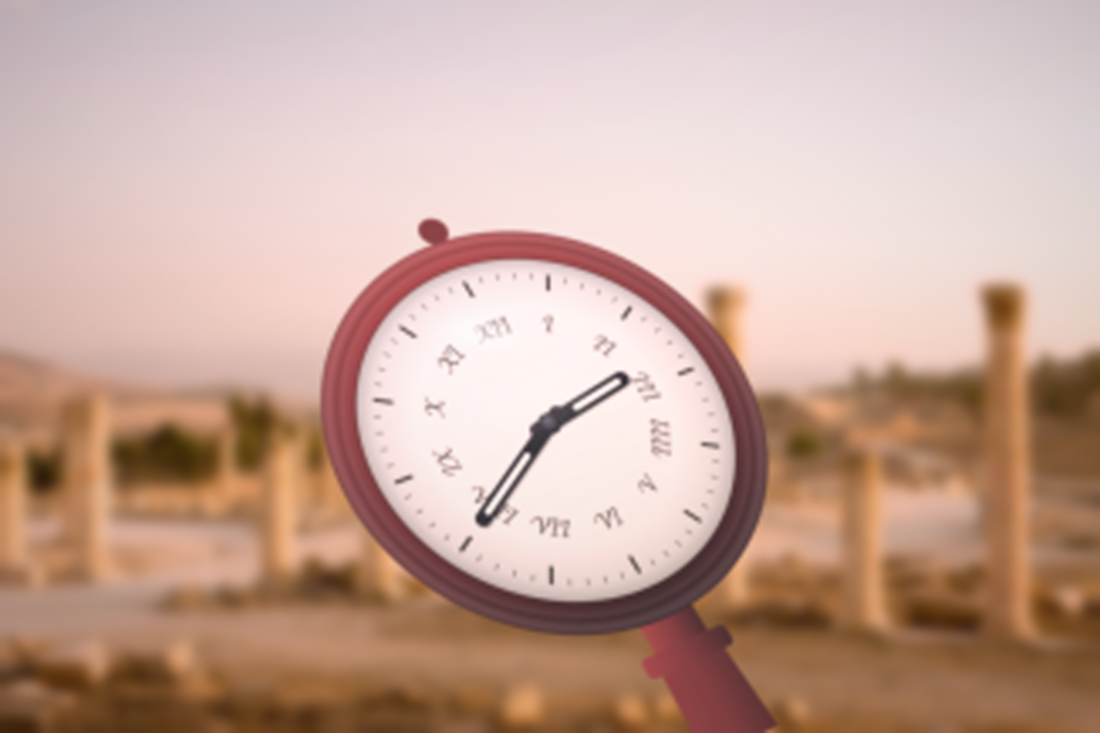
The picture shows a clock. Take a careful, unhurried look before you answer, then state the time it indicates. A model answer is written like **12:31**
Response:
**2:40**
